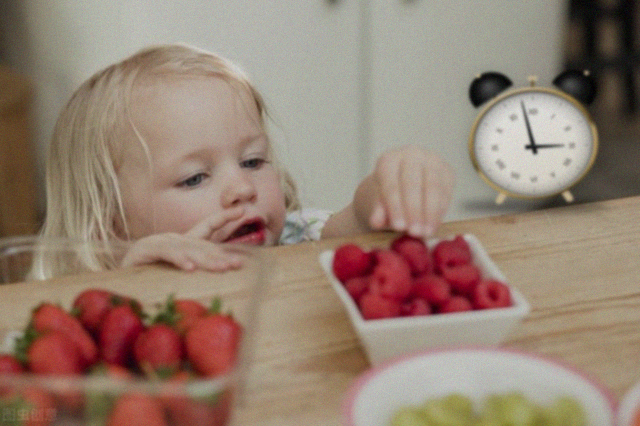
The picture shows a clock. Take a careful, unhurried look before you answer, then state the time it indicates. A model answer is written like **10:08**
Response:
**2:58**
